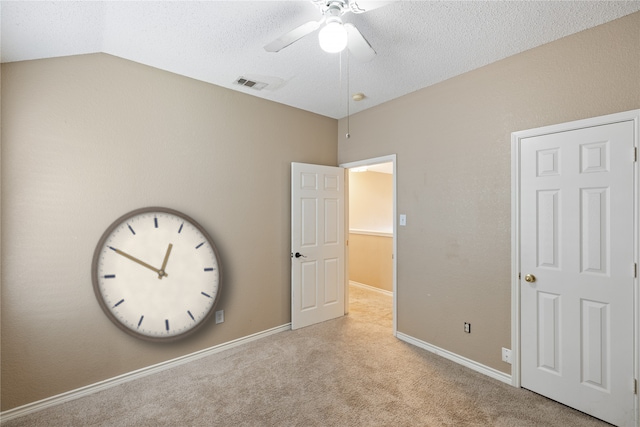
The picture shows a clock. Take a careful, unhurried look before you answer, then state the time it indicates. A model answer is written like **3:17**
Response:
**12:50**
